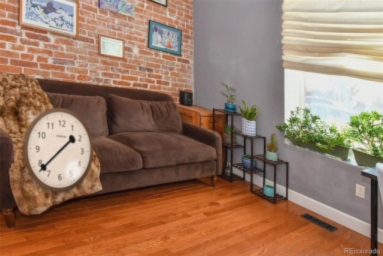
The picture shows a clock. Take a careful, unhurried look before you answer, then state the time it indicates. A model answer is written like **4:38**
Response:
**1:38**
